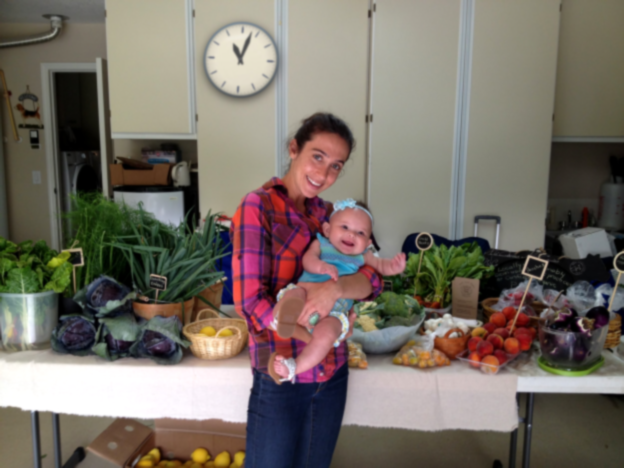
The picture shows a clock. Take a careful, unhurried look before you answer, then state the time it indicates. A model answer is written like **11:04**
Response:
**11:03**
